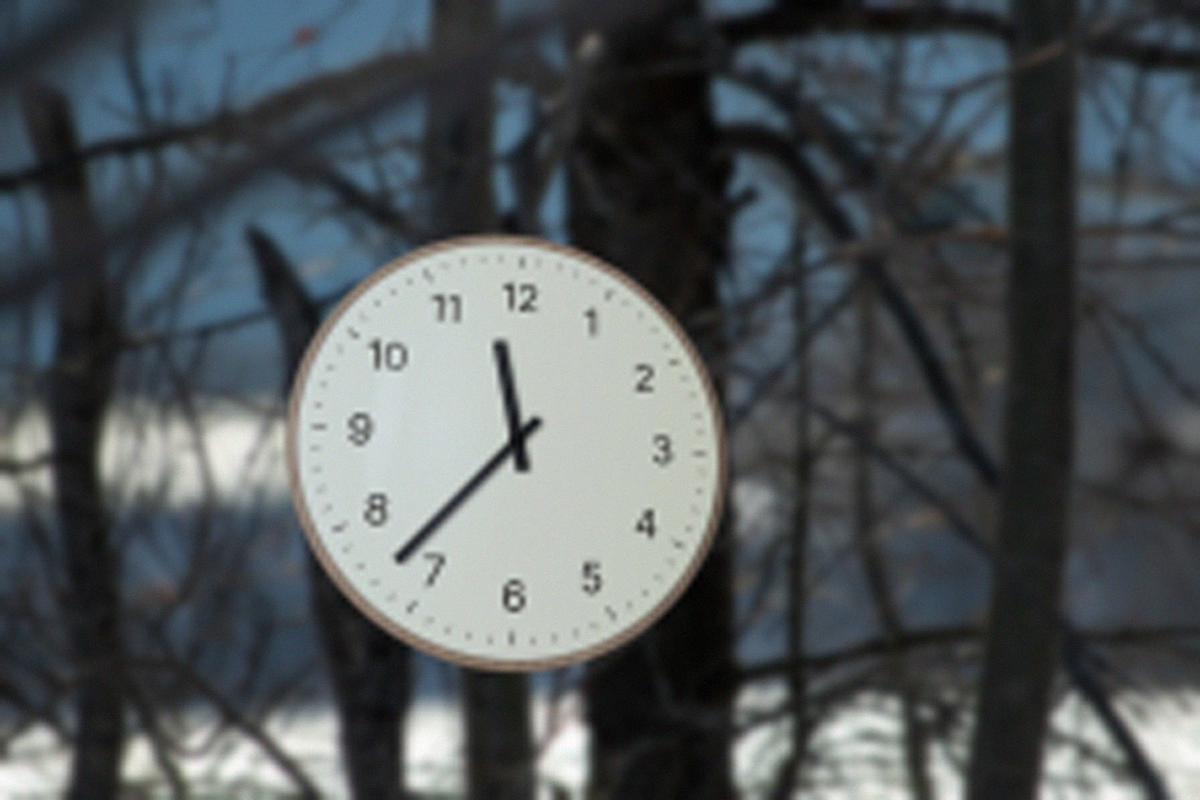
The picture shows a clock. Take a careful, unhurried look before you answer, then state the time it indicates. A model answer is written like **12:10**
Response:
**11:37**
